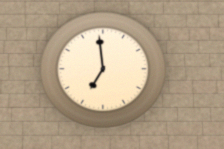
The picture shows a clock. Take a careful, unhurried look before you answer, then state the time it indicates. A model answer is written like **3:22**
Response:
**6:59**
